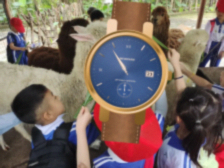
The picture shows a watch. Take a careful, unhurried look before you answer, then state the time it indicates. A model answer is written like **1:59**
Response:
**10:54**
